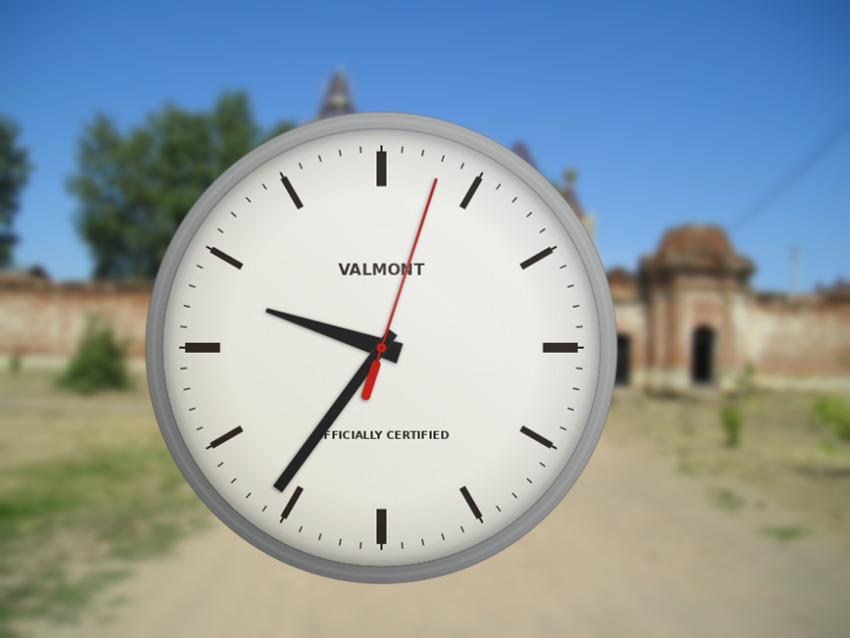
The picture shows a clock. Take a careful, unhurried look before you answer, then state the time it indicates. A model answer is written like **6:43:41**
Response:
**9:36:03**
